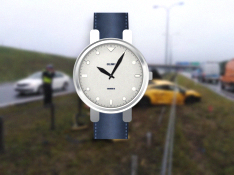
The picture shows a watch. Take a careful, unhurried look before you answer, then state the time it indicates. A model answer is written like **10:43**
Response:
**10:05**
